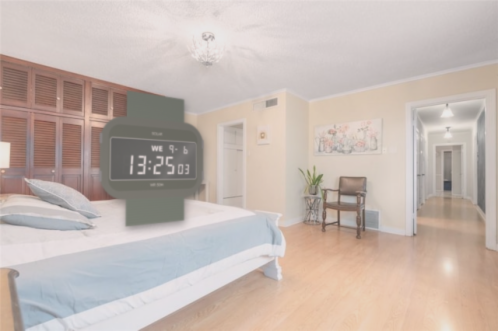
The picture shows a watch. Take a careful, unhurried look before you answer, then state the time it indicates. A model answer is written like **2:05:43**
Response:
**13:25:03**
